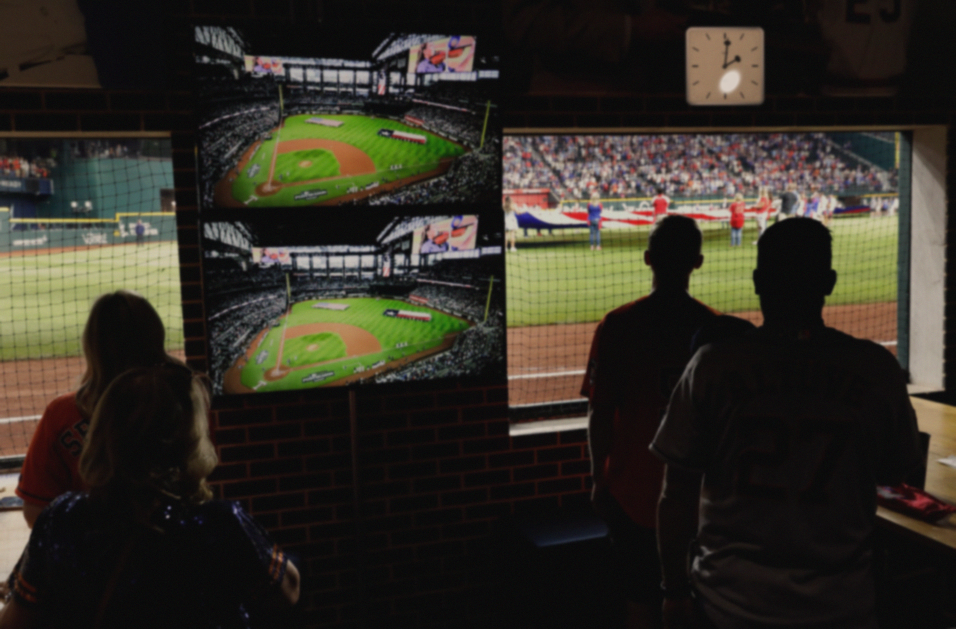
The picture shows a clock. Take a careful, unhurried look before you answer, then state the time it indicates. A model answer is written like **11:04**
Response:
**2:01**
